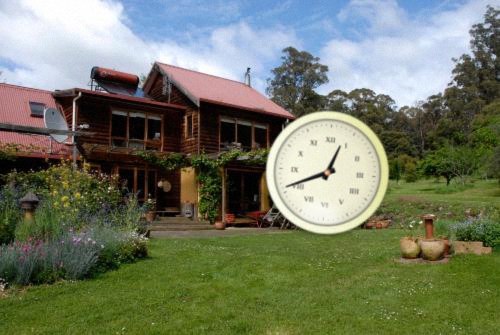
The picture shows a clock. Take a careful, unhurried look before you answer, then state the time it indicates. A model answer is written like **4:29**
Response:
**12:41**
